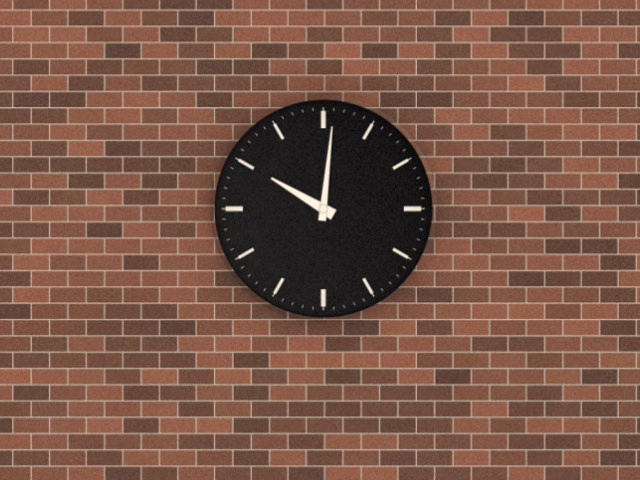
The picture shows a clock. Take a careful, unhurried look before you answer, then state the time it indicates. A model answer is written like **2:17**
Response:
**10:01**
